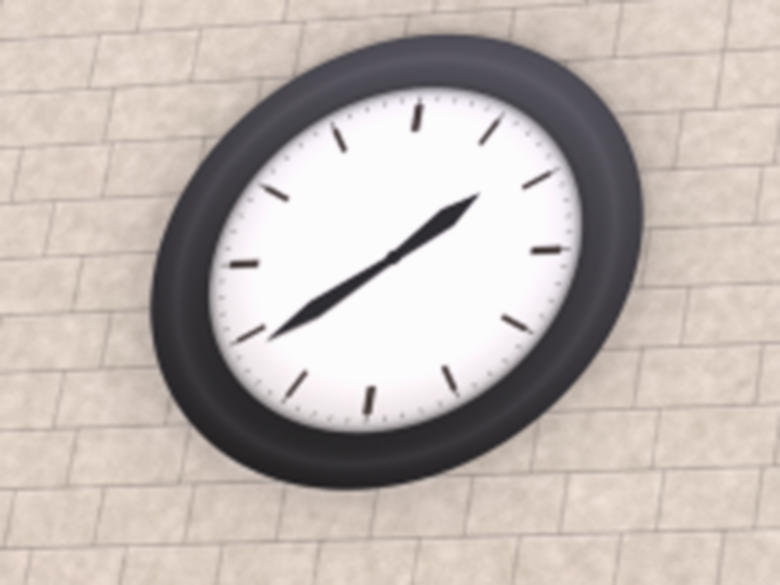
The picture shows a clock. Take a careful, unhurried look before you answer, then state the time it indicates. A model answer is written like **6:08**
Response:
**1:39**
